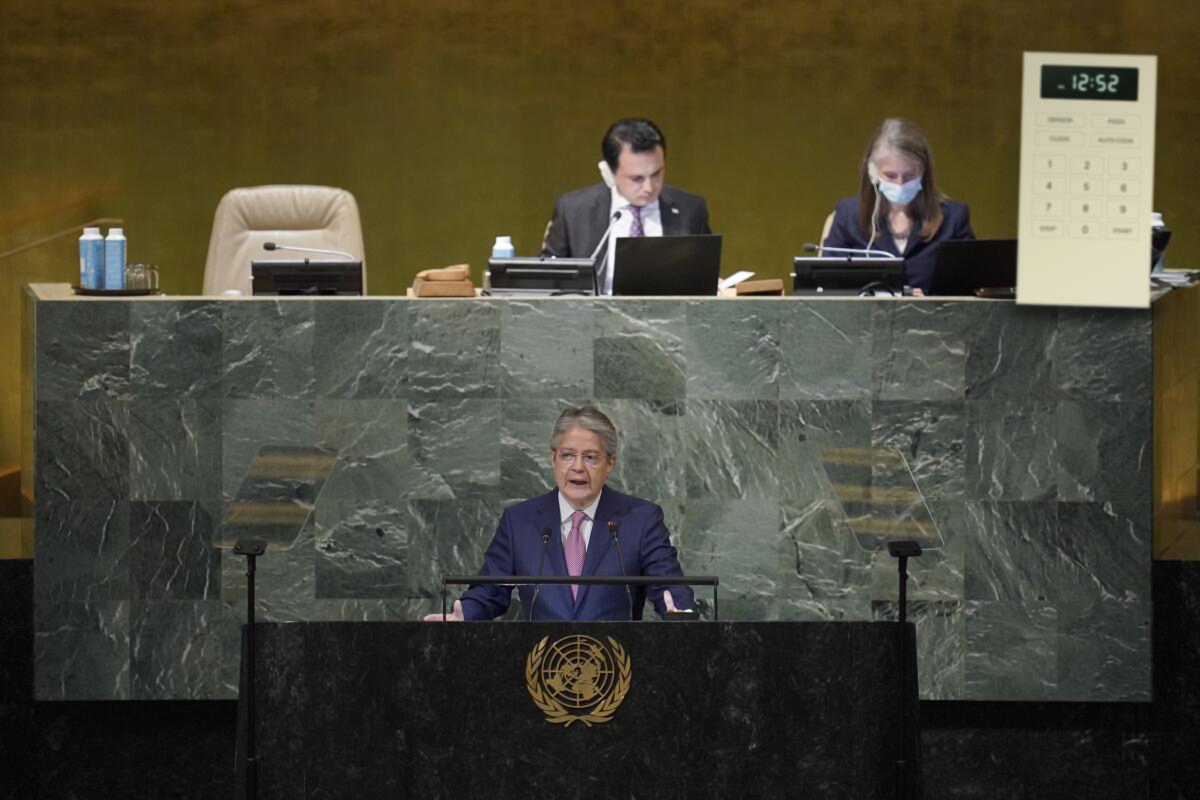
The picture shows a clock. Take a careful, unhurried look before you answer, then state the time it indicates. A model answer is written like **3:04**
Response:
**12:52**
